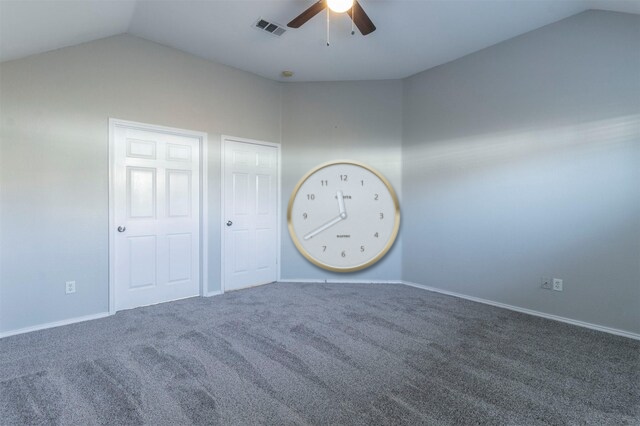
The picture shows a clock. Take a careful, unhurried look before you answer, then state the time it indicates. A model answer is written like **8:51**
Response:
**11:40**
